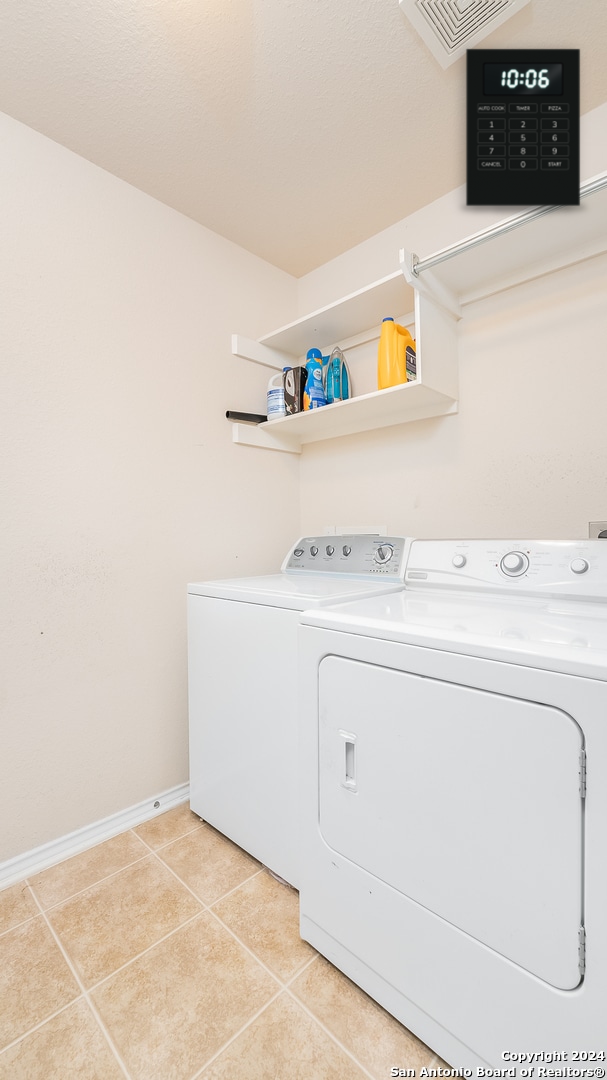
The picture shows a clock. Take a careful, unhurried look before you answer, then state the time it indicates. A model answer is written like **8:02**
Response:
**10:06**
